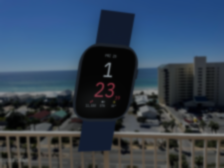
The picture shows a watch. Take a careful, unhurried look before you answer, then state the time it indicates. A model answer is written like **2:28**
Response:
**1:23**
